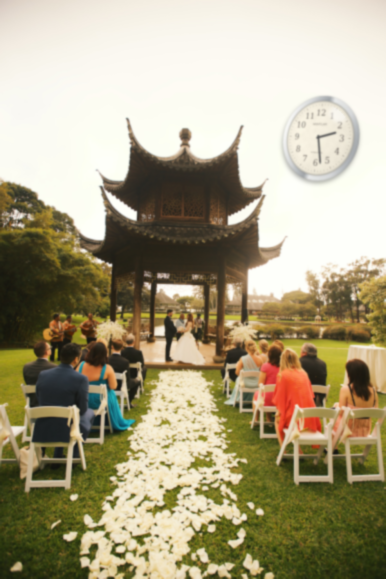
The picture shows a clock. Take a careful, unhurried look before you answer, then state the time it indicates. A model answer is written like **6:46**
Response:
**2:28**
